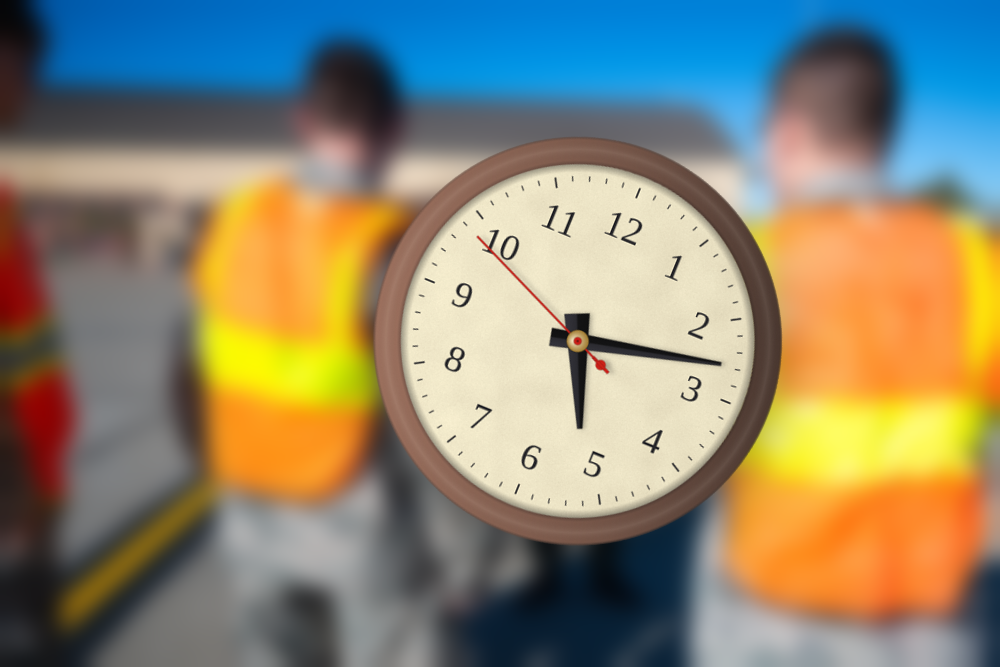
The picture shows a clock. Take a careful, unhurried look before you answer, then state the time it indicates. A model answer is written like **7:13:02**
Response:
**5:12:49**
